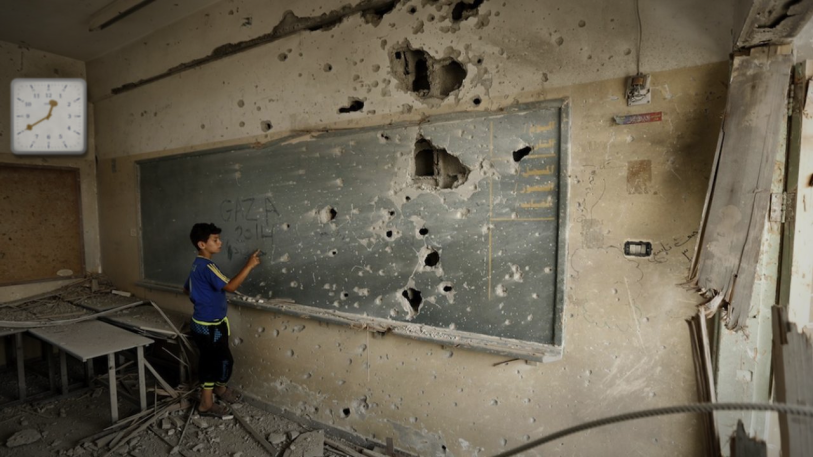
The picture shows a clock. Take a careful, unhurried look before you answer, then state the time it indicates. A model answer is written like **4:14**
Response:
**12:40**
